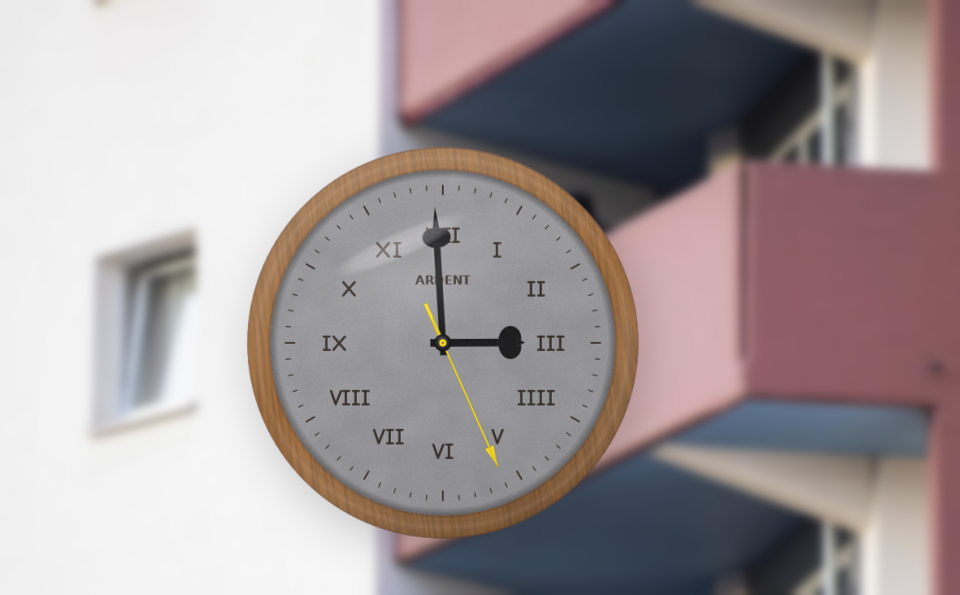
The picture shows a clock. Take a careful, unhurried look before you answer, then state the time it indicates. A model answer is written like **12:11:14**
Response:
**2:59:26**
